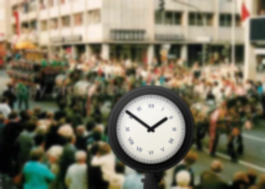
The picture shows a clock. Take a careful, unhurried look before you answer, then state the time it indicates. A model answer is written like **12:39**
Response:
**1:51**
